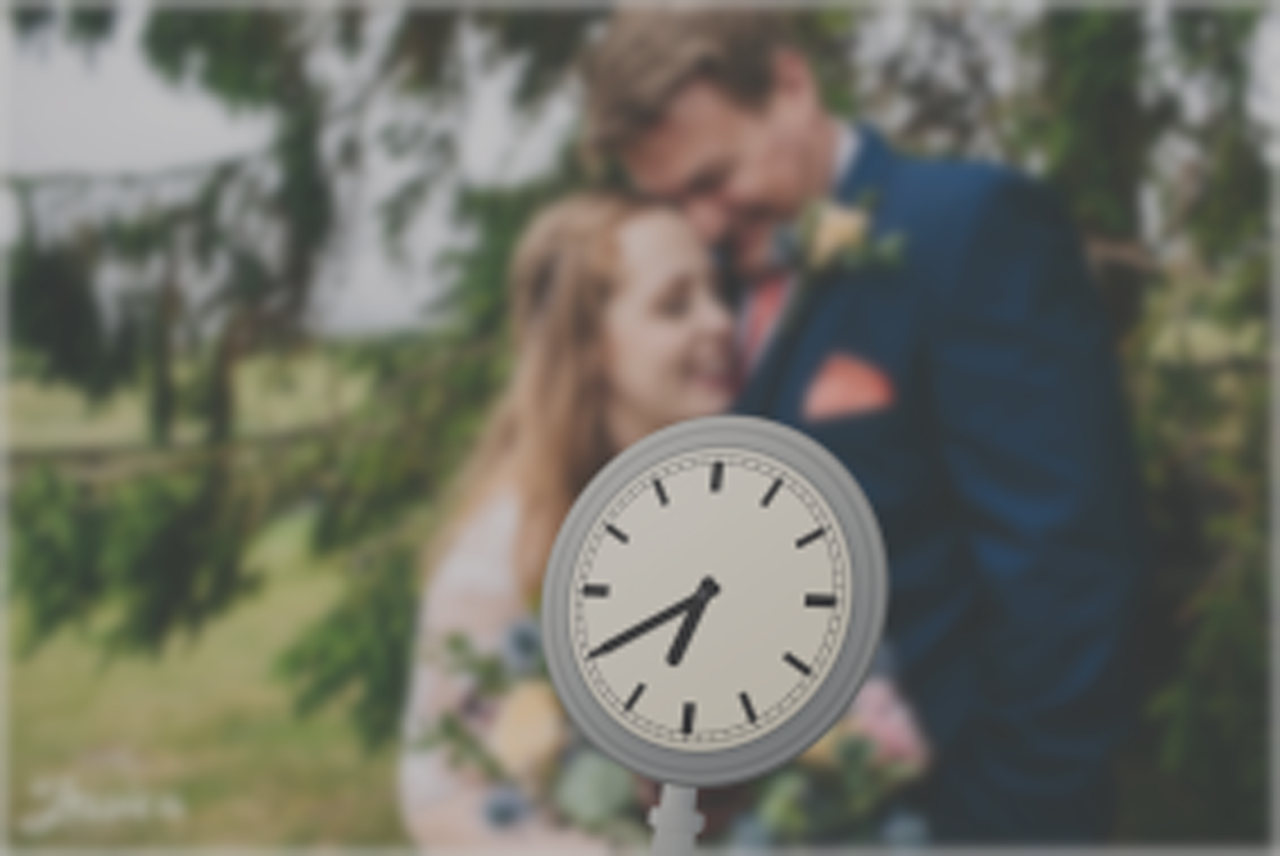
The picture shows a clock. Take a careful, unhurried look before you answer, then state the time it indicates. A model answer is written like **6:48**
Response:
**6:40**
